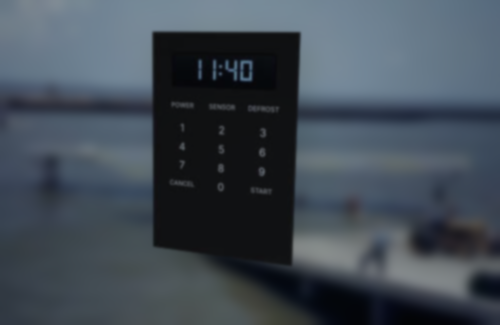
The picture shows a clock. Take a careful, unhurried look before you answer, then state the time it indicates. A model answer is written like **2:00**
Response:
**11:40**
